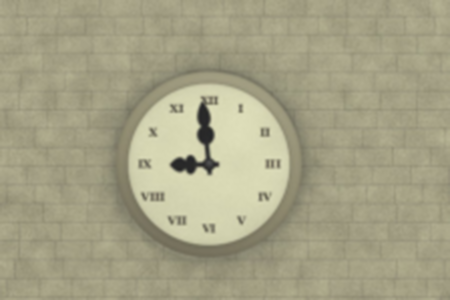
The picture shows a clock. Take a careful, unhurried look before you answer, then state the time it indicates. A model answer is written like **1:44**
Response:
**8:59**
